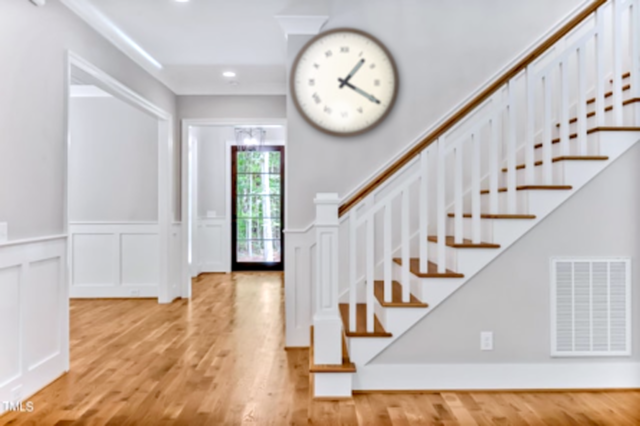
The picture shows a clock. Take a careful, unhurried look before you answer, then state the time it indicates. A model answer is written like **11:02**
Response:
**1:20**
